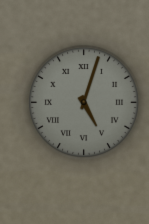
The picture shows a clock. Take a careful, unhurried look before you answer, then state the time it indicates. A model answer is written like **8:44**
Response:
**5:03**
